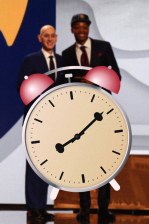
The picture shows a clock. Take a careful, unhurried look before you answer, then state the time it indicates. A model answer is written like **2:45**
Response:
**8:09**
